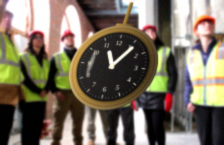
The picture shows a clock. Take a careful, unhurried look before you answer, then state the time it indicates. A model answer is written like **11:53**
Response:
**11:06**
